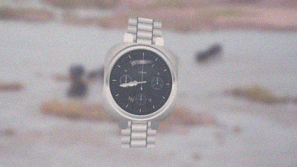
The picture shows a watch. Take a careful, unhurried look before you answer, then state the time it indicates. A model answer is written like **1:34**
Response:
**8:43**
